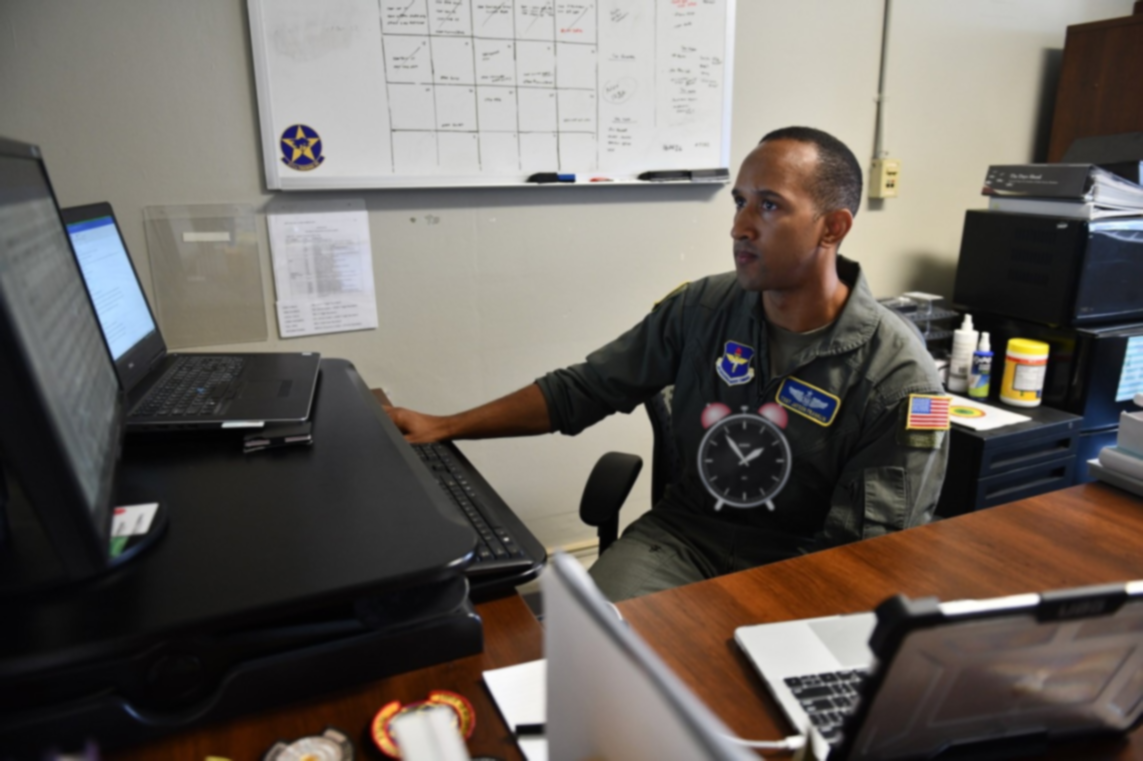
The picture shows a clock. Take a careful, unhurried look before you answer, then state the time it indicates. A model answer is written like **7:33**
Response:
**1:54**
